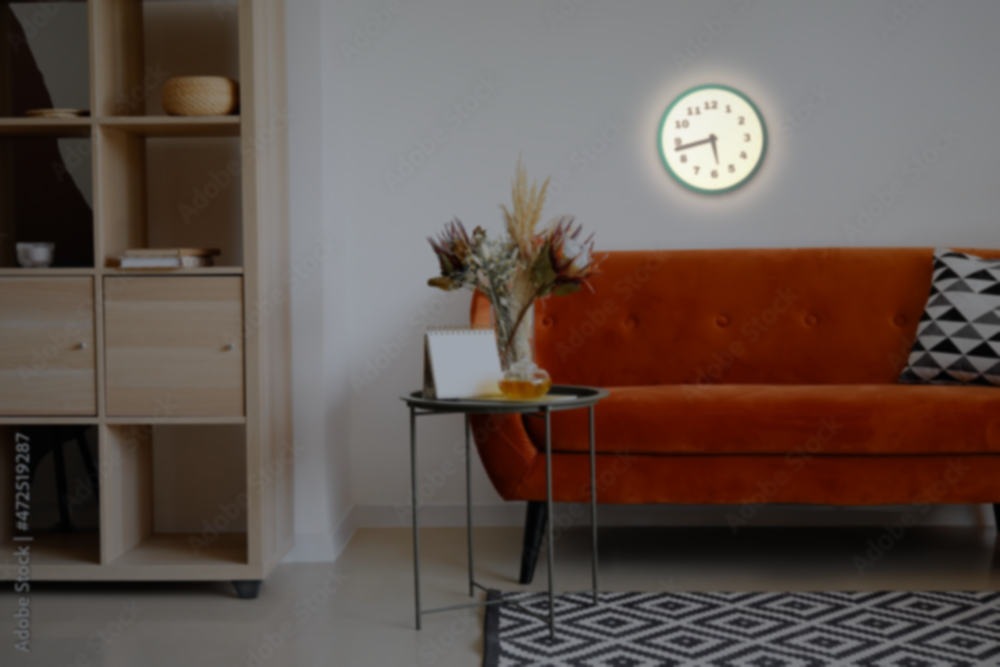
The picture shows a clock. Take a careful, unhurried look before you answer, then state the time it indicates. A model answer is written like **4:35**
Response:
**5:43**
